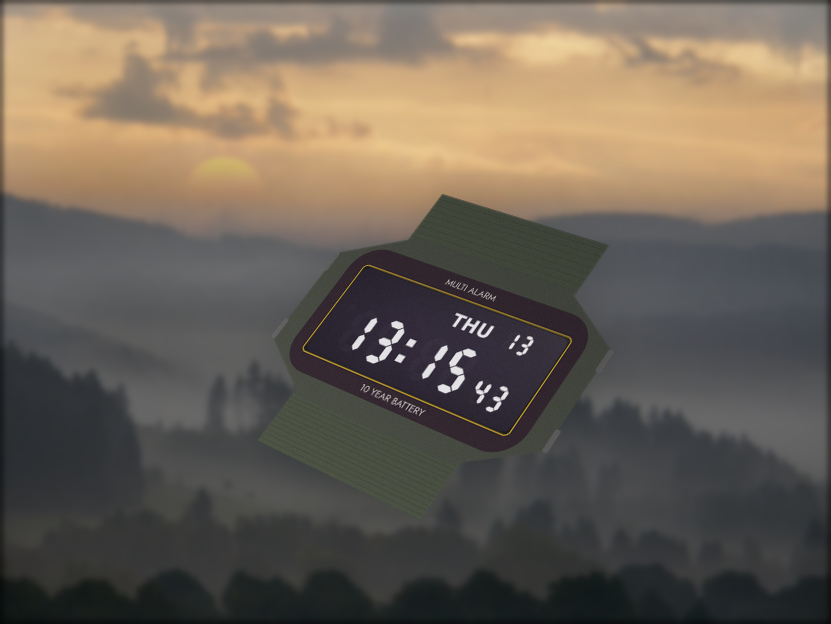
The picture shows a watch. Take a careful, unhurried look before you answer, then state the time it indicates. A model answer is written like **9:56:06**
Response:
**13:15:43**
